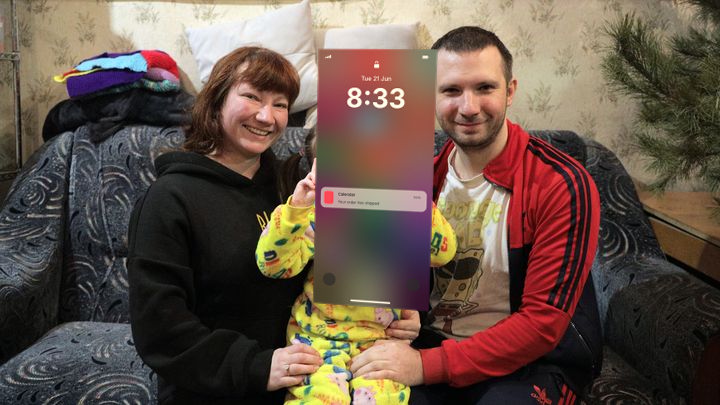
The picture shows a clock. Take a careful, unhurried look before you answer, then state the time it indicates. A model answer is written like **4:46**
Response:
**8:33**
